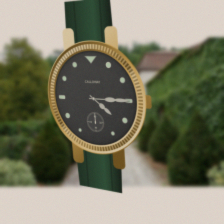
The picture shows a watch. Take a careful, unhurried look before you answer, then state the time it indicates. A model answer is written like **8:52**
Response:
**4:15**
